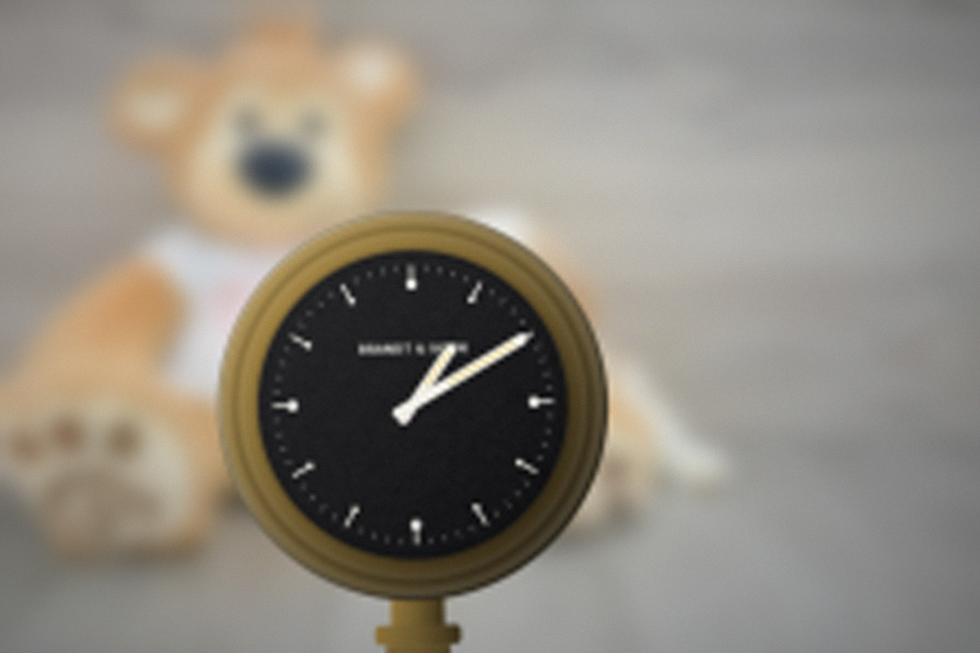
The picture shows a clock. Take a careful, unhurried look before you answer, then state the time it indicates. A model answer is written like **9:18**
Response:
**1:10**
